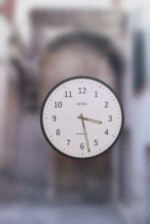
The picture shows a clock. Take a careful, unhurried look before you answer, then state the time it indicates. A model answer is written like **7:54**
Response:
**3:28**
